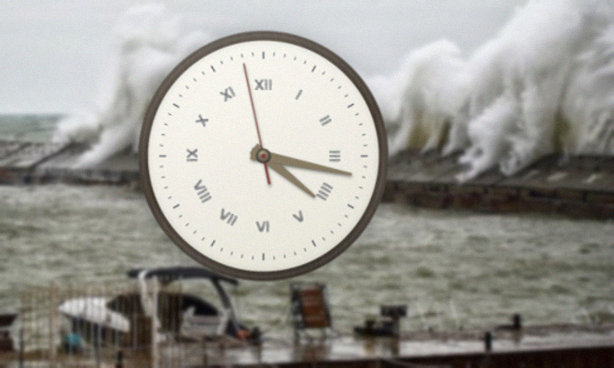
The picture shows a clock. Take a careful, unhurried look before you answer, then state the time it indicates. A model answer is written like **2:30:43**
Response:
**4:16:58**
